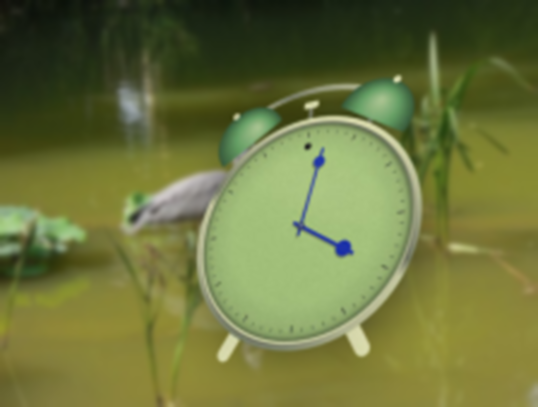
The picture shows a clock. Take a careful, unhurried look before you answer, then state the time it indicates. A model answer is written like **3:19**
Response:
**4:02**
